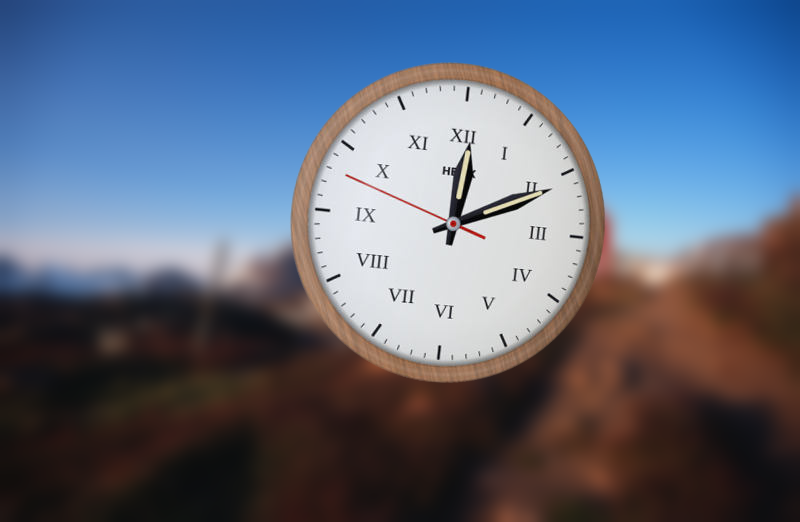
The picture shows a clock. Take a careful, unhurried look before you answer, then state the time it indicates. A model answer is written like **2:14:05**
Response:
**12:10:48**
